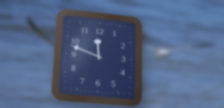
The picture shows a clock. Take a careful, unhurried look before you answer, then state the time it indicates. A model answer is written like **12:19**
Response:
**11:48**
